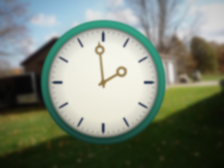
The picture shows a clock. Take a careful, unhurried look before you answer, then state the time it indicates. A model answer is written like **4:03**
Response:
**1:59**
